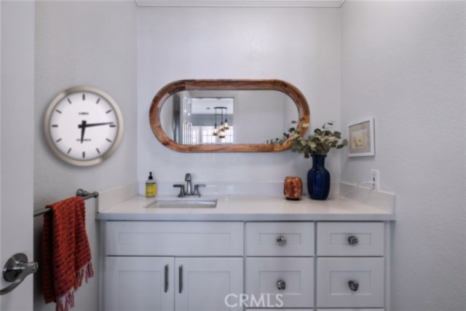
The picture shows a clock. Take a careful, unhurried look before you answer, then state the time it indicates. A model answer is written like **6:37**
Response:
**6:14**
